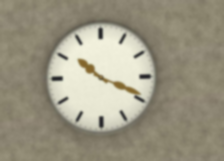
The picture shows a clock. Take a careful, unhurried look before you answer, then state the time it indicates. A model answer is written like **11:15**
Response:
**10:19**
